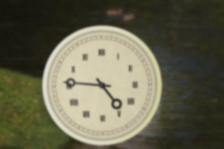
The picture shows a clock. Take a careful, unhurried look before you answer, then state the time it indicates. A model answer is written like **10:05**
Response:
**4:46**
